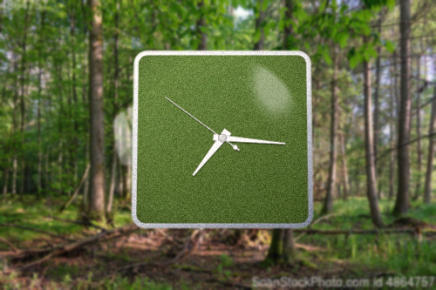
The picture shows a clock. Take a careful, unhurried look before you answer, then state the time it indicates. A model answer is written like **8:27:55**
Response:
**7:15:51**
